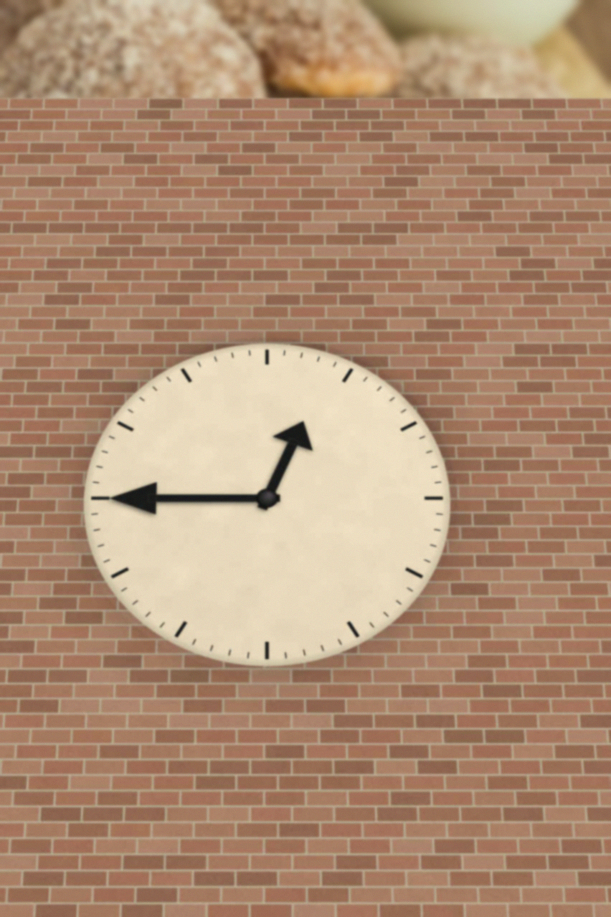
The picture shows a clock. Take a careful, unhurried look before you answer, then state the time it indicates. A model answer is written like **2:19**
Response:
**12:45**
